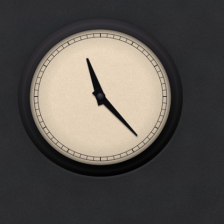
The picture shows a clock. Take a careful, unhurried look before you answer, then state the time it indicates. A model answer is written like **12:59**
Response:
**11:23**
